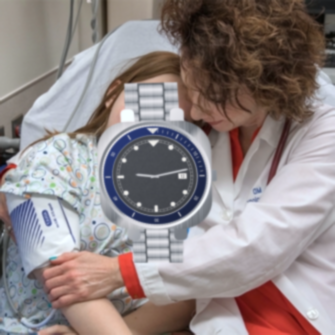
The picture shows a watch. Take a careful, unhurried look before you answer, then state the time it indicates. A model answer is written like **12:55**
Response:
**9:13**
